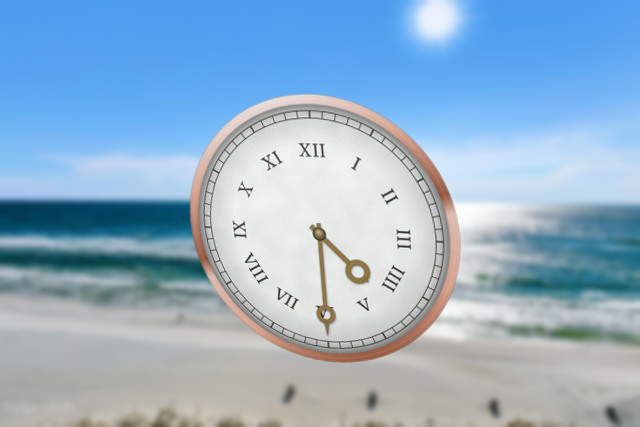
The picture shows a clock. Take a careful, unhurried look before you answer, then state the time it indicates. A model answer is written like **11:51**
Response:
**4:30**
